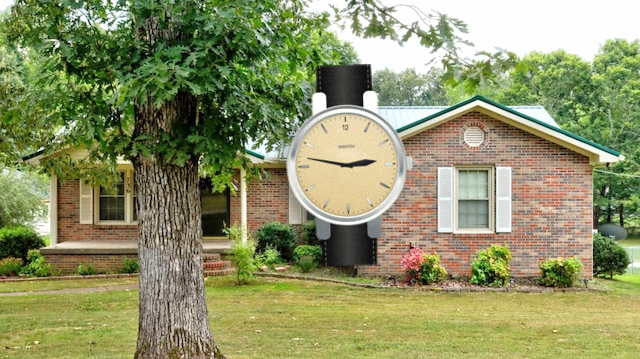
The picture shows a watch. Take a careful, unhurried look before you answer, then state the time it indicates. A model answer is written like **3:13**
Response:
**2:47**
